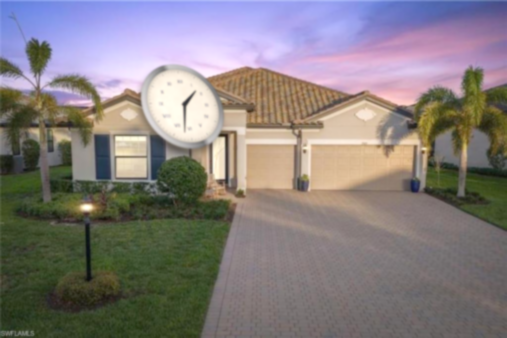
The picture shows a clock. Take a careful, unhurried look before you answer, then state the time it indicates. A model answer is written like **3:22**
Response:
**1:32**
